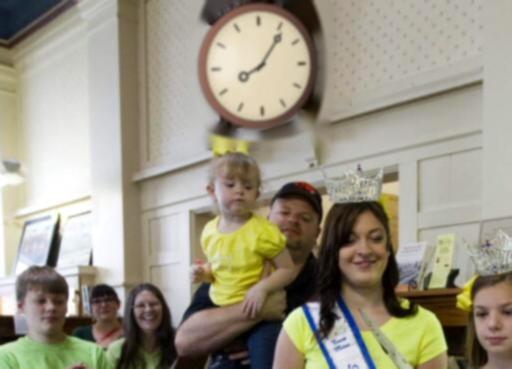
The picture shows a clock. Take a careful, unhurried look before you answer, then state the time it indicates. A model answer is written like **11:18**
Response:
**8:06**
